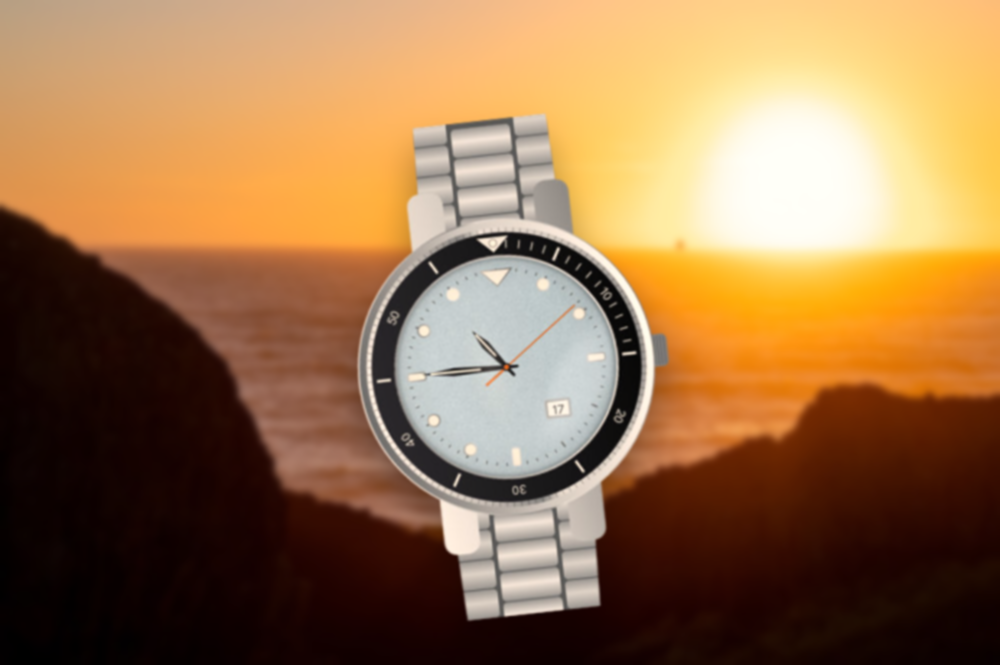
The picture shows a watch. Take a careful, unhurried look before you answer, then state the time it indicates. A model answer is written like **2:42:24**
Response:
**10:45:09**
